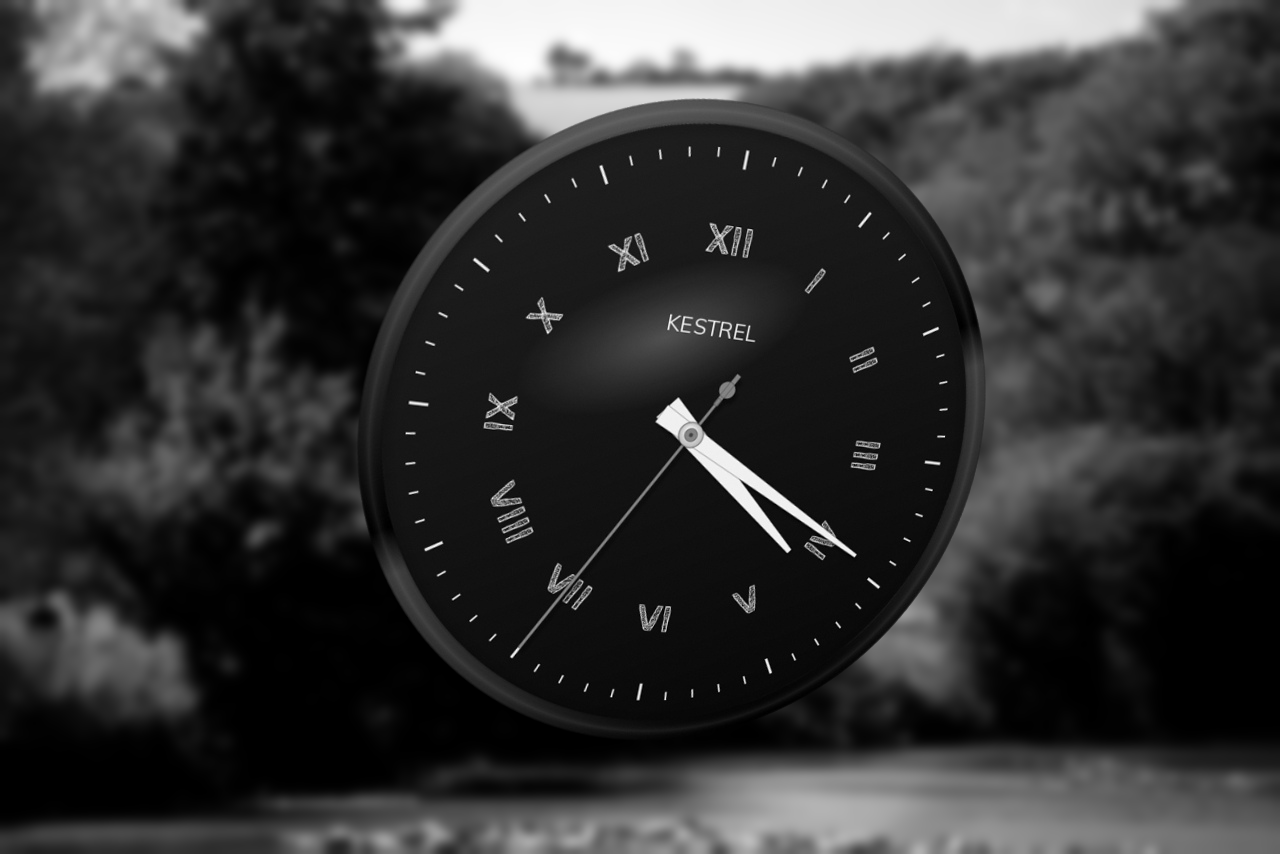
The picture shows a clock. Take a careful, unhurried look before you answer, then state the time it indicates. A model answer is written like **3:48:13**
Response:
**4:19:35**
